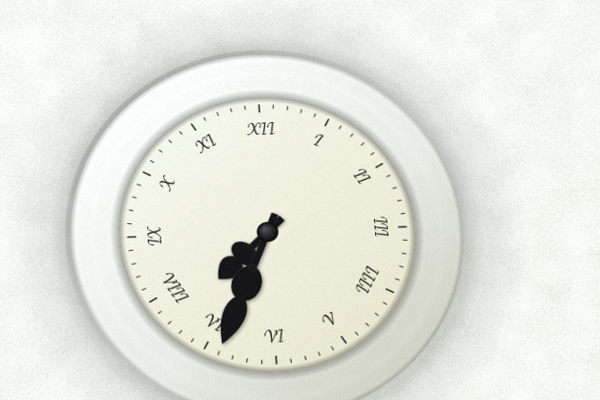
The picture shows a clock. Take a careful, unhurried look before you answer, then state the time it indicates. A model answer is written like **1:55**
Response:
**7:34**
